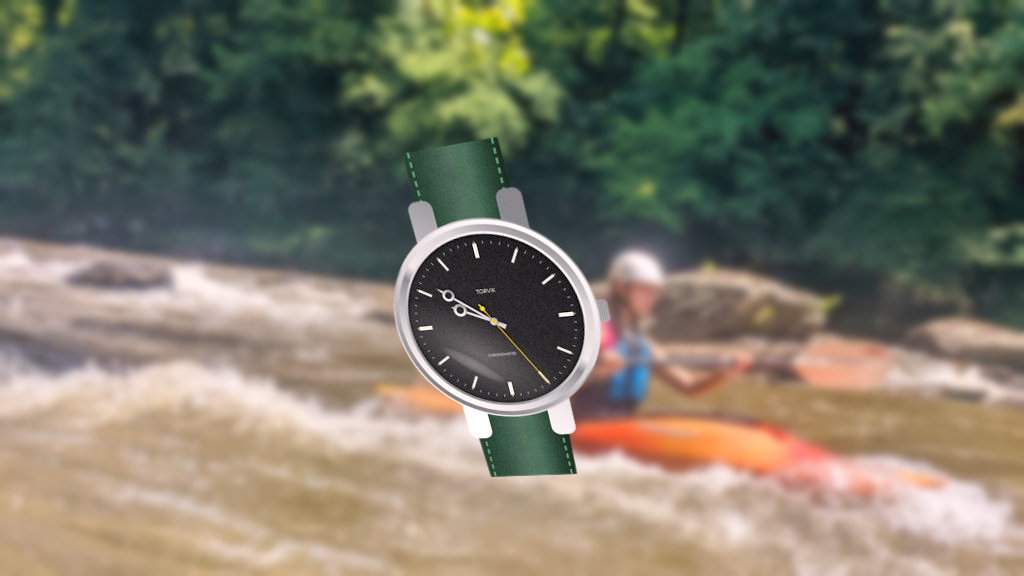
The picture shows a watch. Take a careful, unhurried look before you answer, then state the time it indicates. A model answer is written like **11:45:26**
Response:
**9:51:25**
